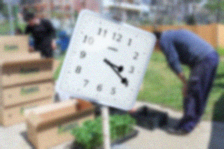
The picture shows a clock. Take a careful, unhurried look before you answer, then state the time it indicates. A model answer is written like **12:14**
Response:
**3:20**
